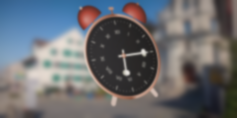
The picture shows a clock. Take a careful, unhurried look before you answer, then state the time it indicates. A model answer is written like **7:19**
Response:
**6:15**
